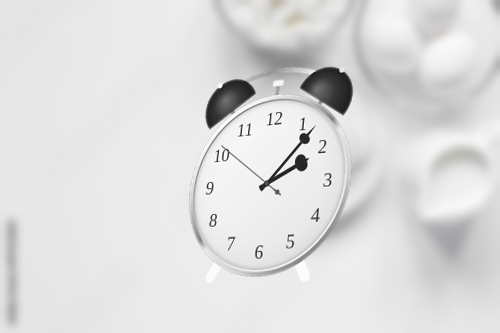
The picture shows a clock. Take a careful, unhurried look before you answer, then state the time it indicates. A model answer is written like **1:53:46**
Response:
**2:06:51**
